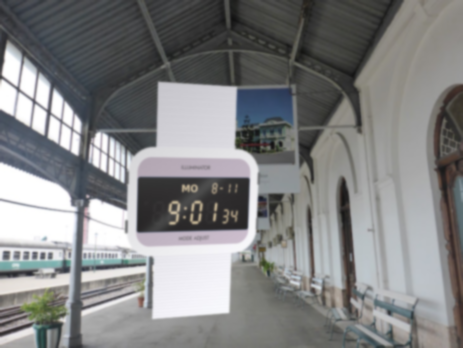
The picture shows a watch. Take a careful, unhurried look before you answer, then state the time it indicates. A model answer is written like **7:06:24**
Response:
**9:01:34**
